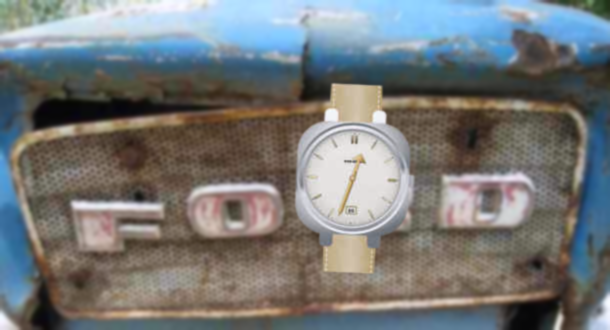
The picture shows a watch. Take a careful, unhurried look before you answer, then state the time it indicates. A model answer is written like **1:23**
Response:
**12:33**
